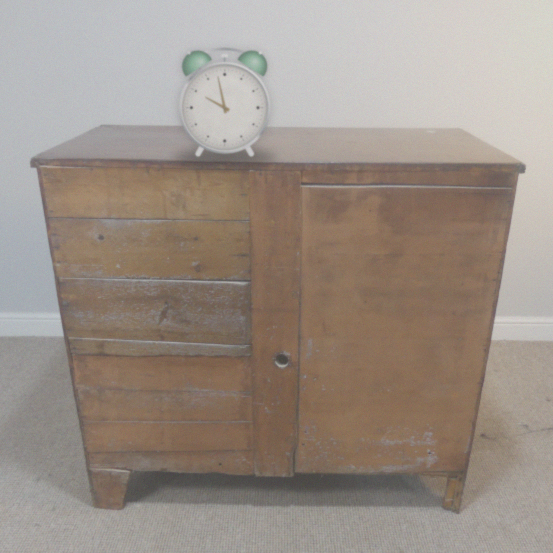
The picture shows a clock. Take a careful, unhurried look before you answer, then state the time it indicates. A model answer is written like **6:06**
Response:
**9:58**
